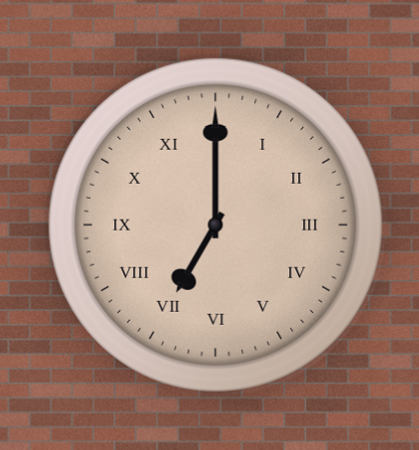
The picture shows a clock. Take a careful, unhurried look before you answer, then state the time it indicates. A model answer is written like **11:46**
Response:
**7:00**
